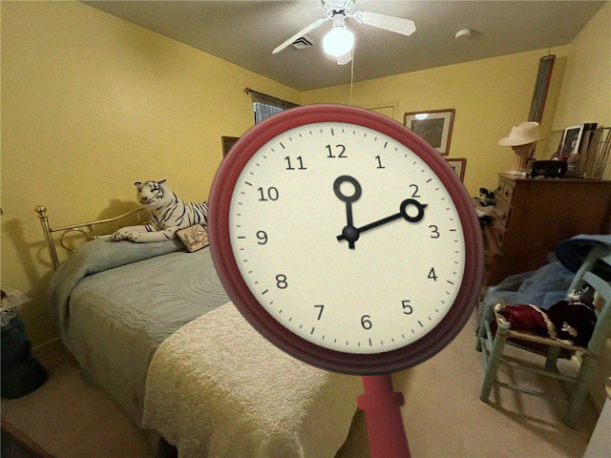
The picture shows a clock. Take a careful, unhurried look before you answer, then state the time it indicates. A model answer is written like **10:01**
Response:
**12:12**
